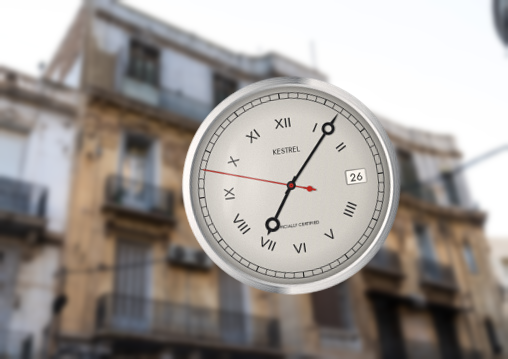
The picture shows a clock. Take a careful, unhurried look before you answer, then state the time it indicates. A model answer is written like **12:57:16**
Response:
**7:06:48**
